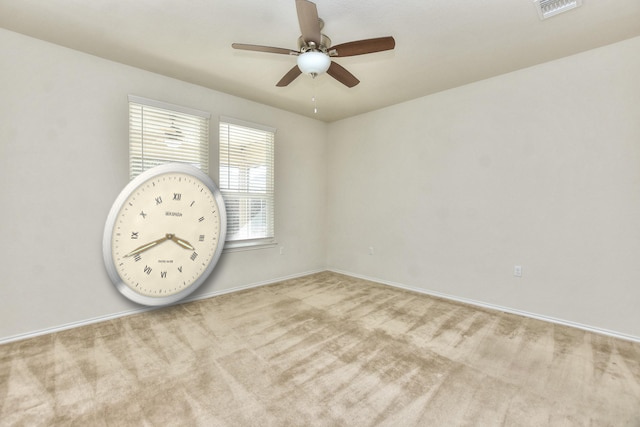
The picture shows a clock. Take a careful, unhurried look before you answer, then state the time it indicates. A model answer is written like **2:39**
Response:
**3:41**
